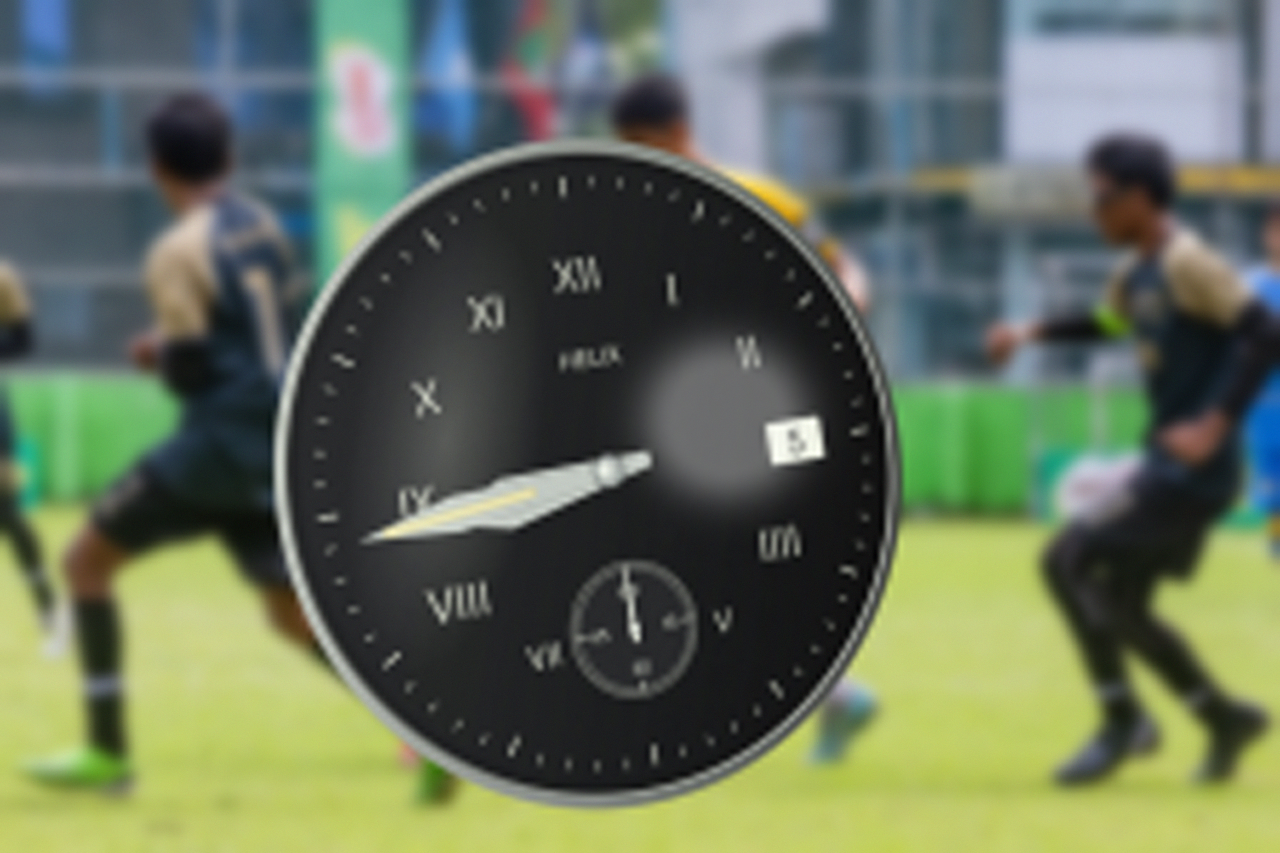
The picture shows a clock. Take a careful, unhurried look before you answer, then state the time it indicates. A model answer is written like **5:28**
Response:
**8:44**
